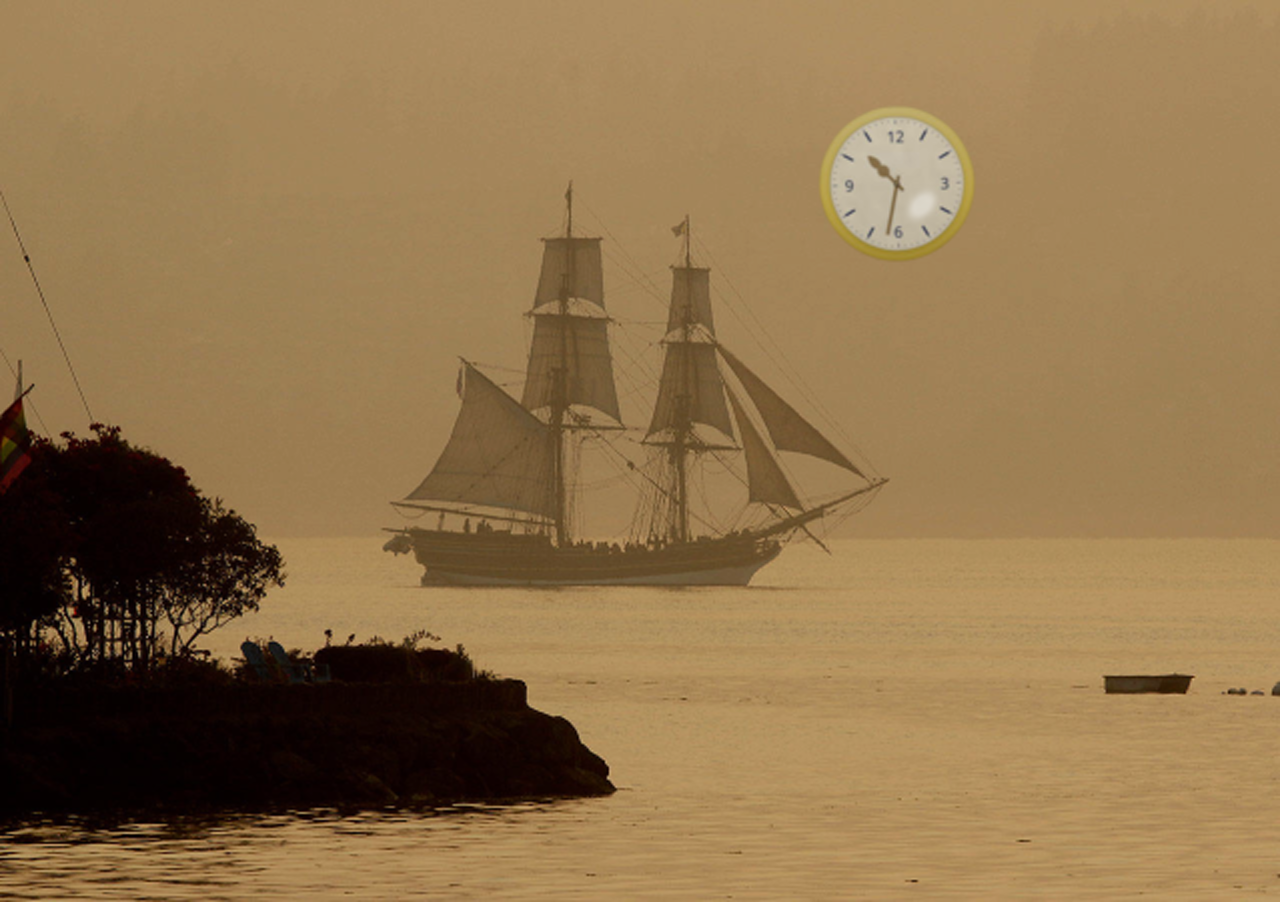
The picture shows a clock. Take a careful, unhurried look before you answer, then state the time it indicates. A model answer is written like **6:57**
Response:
**10:32**
